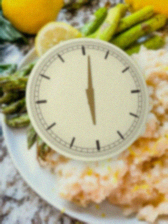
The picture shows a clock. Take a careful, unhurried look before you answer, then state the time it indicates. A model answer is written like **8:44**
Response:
**6:01**
